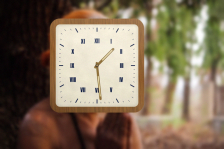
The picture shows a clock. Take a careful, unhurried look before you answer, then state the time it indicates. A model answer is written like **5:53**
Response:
**1:29**
